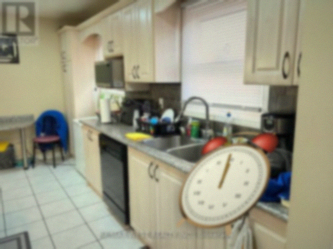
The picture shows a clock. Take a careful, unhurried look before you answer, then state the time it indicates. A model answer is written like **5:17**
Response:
**11:59**
